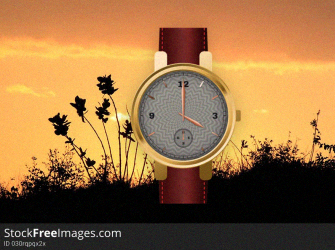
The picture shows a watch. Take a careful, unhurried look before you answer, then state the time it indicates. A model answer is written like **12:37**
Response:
**4:00**
